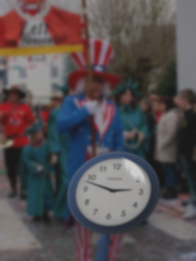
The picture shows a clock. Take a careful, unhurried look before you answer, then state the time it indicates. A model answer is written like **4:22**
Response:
**2:48**
